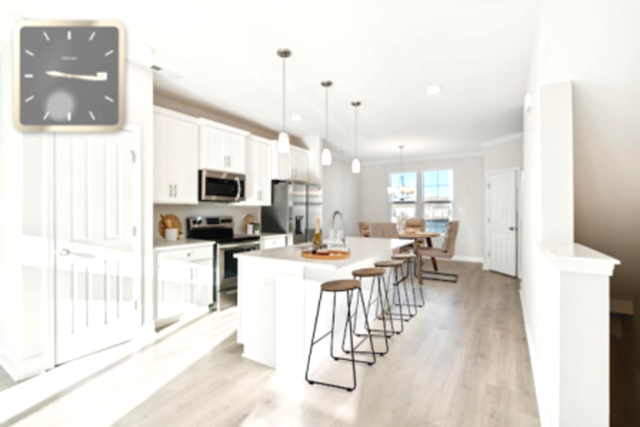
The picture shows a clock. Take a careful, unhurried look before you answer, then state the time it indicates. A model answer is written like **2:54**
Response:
**9:16**
